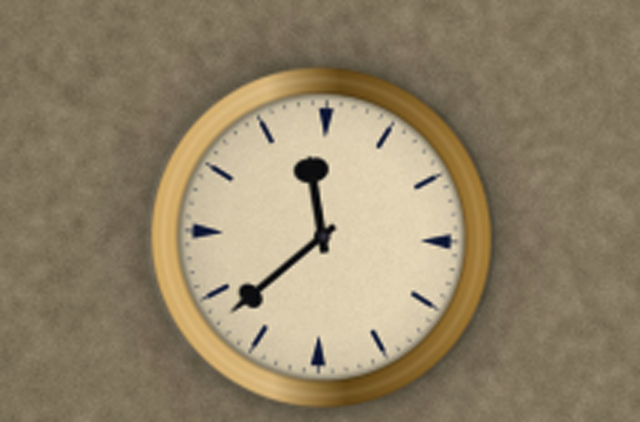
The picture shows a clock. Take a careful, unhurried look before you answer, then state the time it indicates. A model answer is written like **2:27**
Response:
**11:38**
